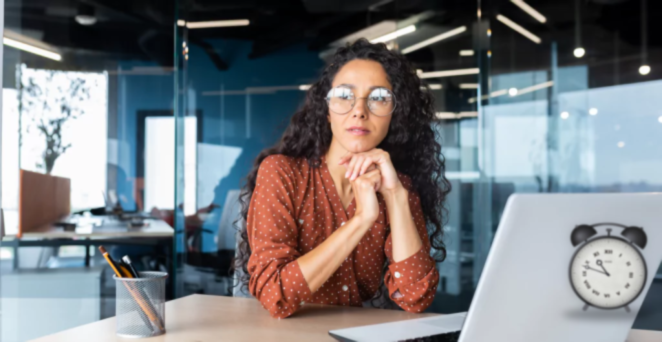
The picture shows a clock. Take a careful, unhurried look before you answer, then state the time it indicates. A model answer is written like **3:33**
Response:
**10:48**
